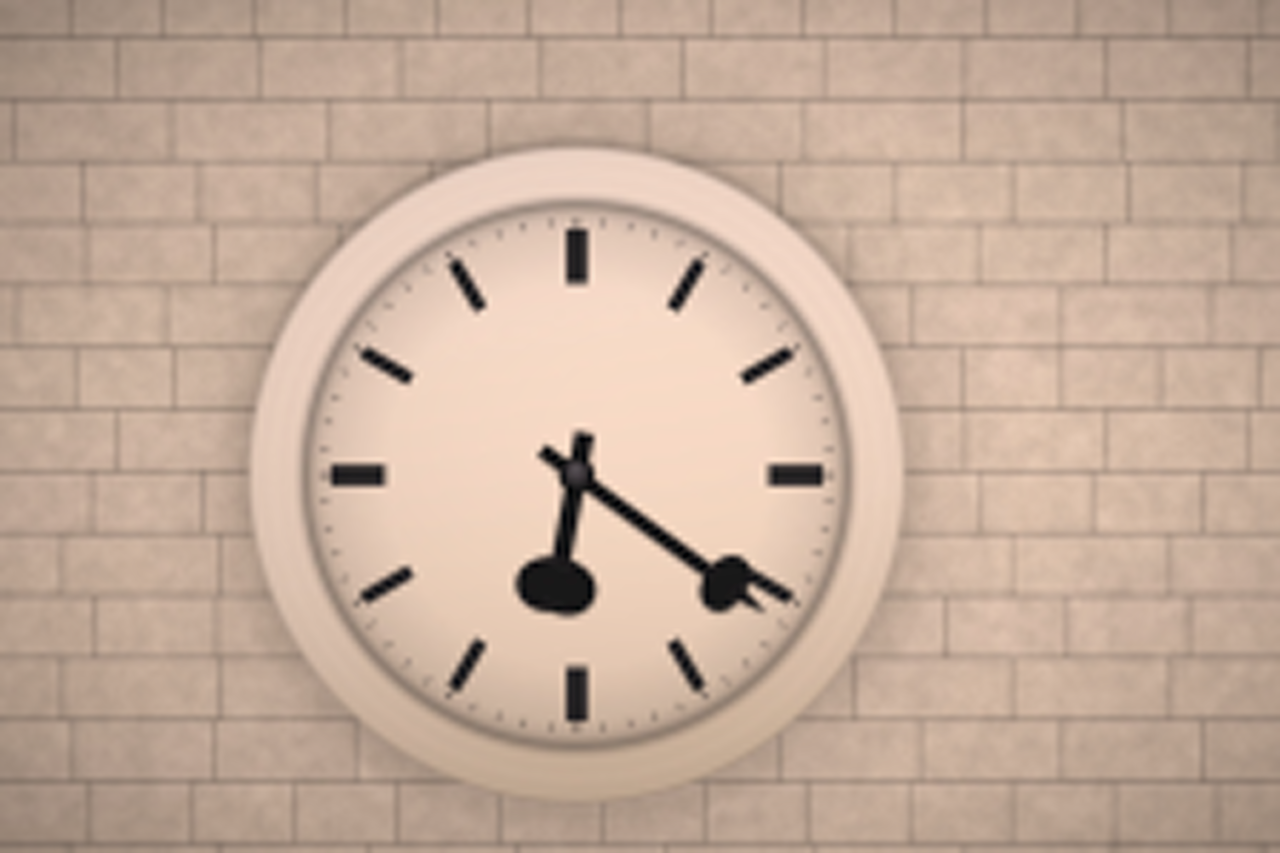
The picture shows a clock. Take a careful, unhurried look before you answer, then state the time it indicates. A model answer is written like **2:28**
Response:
**6:21**
